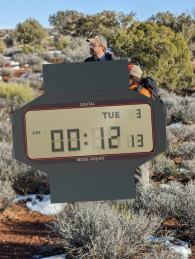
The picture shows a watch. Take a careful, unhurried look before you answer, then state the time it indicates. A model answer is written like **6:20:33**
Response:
**0:12:13**
